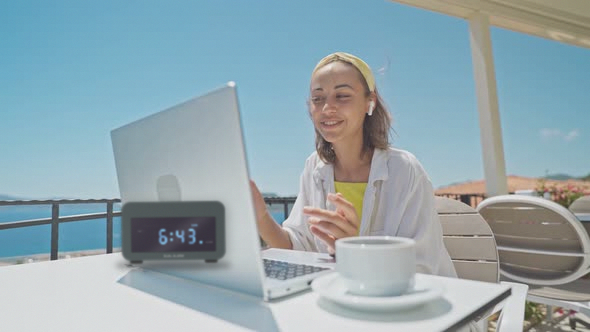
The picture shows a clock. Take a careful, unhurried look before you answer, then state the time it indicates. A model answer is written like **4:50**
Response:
**6:43**
